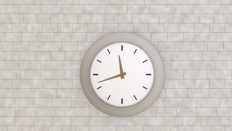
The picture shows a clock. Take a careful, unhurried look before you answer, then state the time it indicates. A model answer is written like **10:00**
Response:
**11:42**
